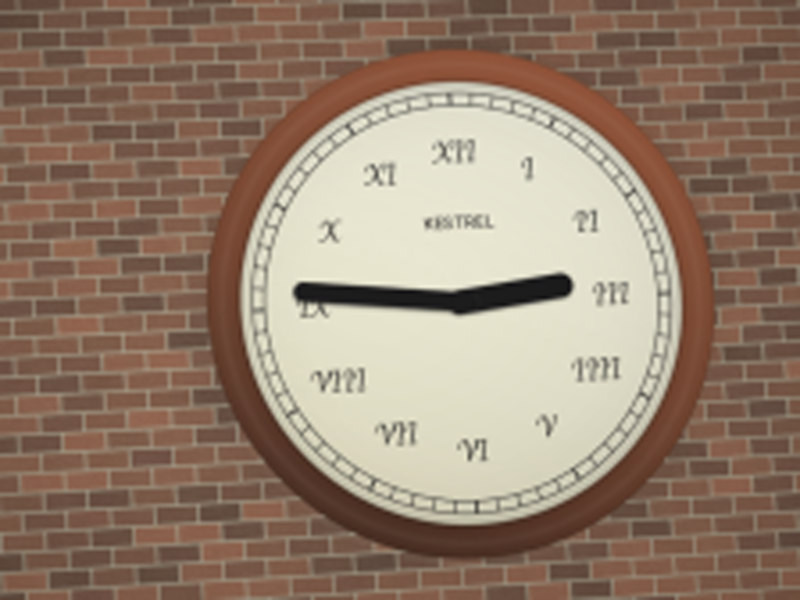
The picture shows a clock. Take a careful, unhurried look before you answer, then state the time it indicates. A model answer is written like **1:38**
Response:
**2:46**
